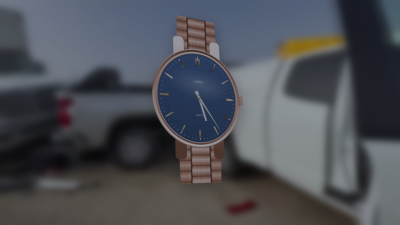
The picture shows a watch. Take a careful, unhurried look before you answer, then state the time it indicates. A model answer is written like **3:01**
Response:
**5:24**
